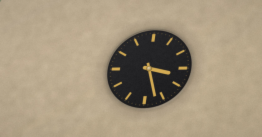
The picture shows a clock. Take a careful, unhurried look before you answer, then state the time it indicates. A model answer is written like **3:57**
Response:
**3:27**
